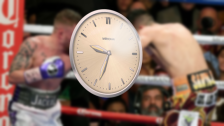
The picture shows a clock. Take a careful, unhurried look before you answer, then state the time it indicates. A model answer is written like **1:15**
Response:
**9:34**
